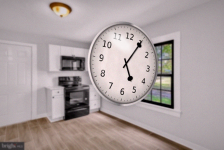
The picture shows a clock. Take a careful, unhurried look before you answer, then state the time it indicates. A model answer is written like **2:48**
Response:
**5:05**
